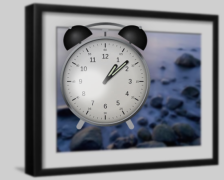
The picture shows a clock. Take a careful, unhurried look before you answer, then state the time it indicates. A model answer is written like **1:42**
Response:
**1:08**
